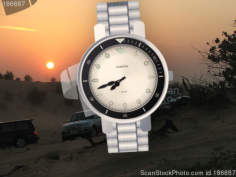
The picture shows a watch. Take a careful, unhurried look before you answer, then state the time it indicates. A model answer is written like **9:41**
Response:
**7:42**
